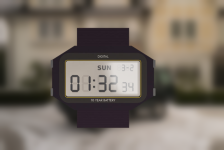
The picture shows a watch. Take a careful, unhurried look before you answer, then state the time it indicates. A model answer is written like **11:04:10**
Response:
**1:32:34**
